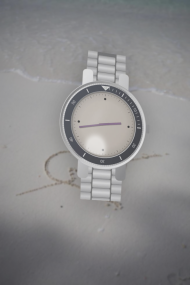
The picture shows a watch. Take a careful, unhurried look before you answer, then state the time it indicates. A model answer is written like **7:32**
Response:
**2:43**
